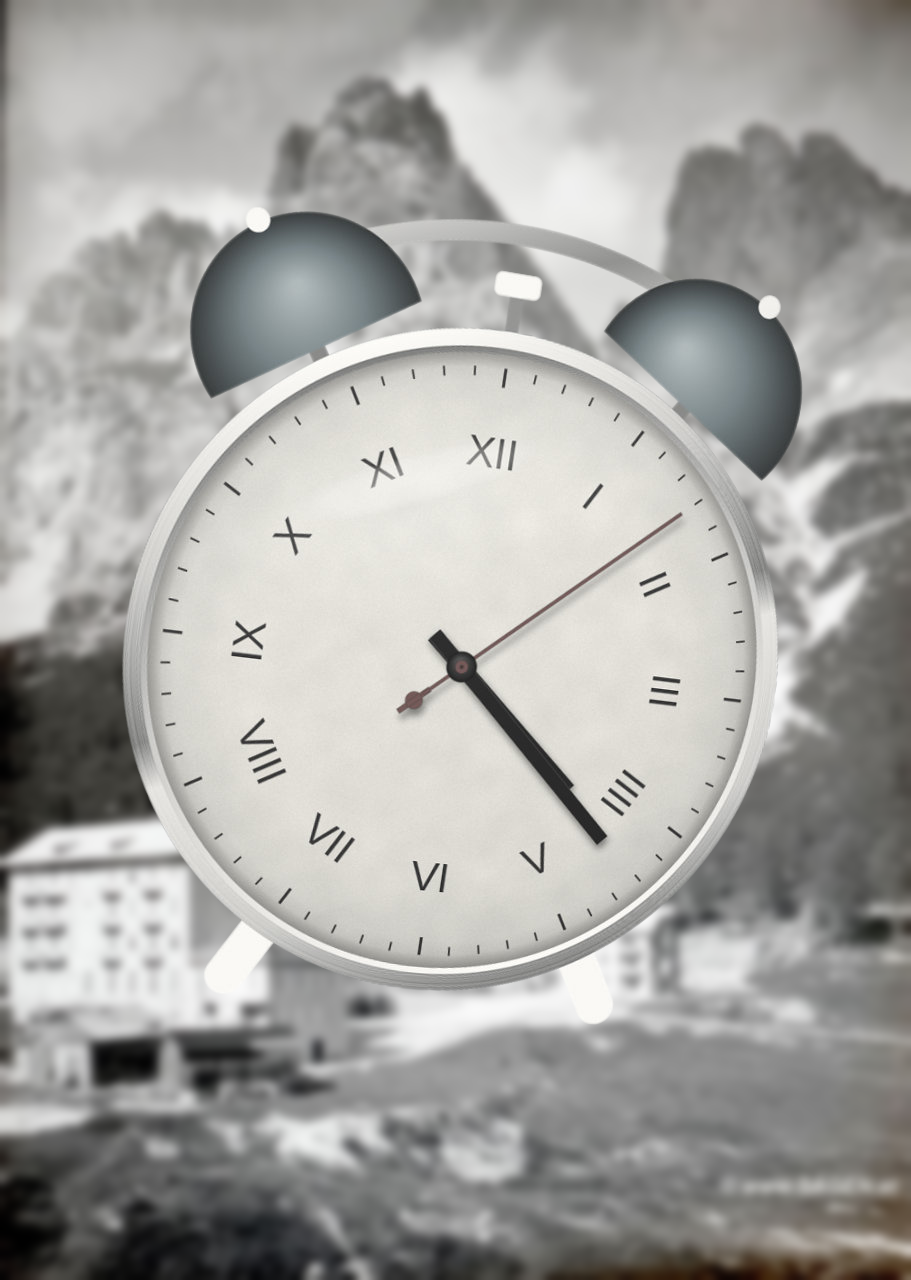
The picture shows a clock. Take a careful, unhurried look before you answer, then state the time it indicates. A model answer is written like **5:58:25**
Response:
**4:22:08**
